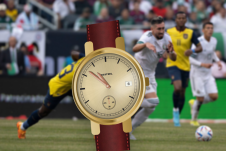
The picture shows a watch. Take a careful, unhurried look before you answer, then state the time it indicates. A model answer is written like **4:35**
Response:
**10:52**
